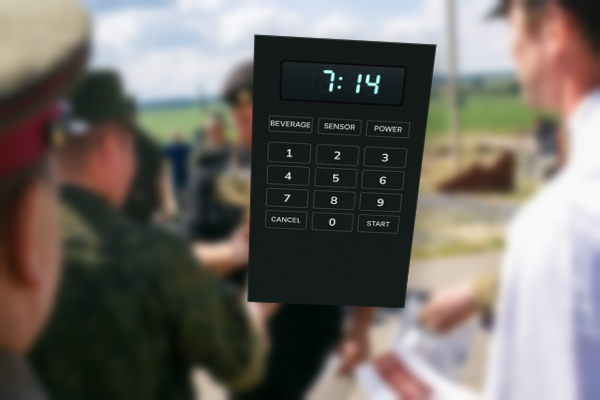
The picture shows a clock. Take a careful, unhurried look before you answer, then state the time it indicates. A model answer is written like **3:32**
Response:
**7:14**
